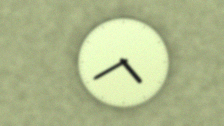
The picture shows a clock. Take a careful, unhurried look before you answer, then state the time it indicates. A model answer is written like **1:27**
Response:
**4:40**
